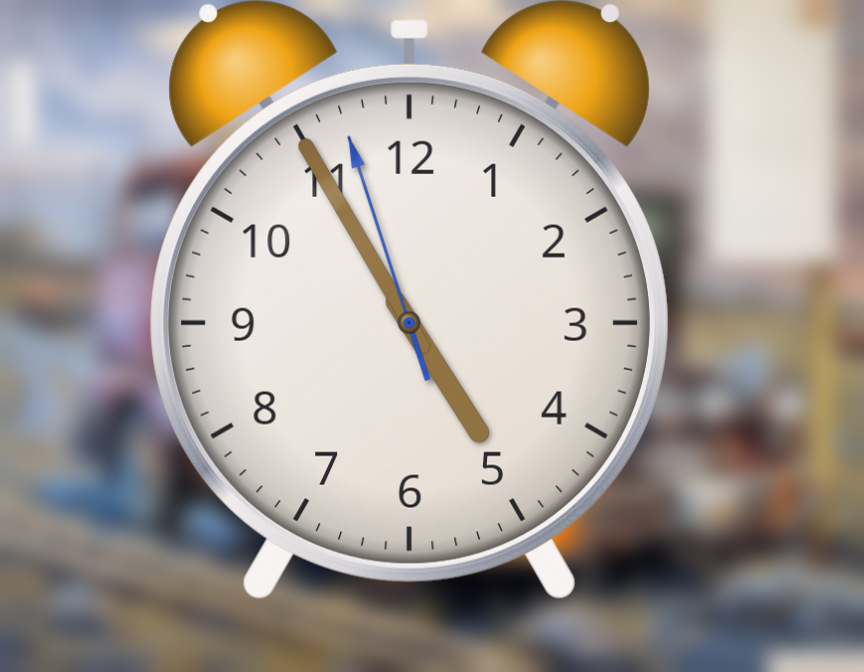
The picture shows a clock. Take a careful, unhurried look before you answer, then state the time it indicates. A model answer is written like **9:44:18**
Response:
**4:54:57**
